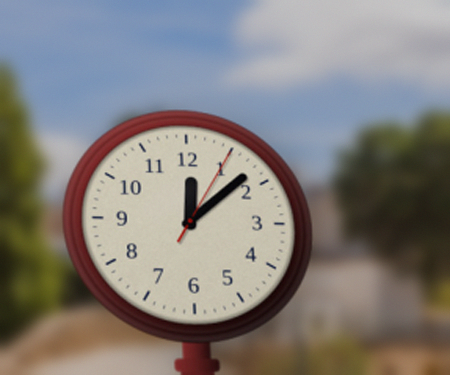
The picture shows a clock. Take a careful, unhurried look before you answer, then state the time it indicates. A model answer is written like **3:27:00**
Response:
**12:08:05**
